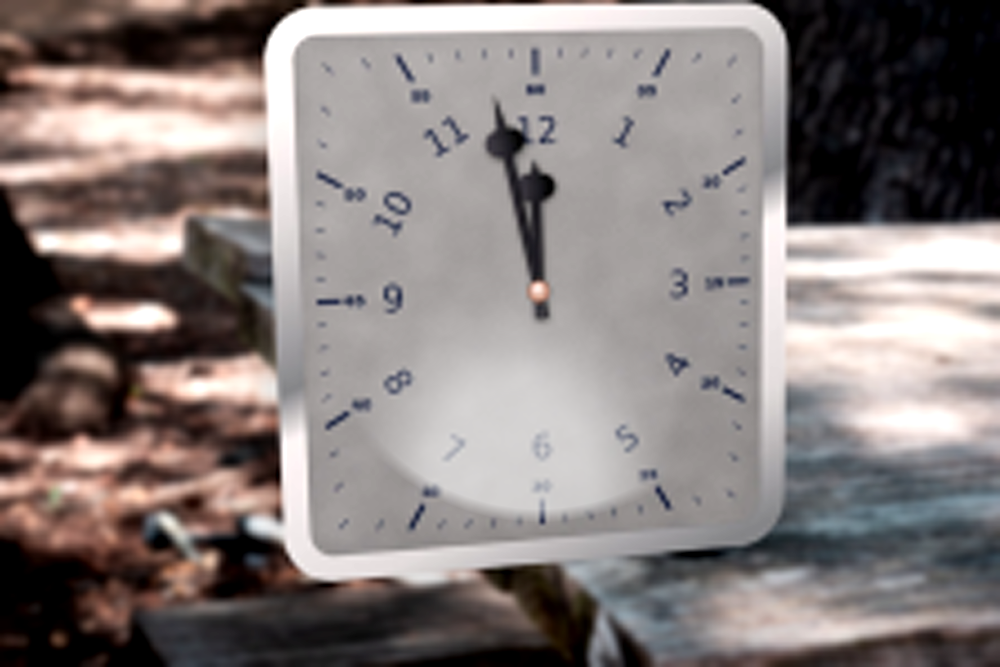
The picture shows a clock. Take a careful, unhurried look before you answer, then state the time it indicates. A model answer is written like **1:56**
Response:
**11:58**
